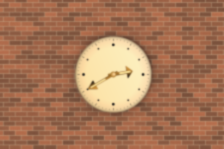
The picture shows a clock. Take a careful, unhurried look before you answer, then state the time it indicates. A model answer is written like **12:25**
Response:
**2:40**
